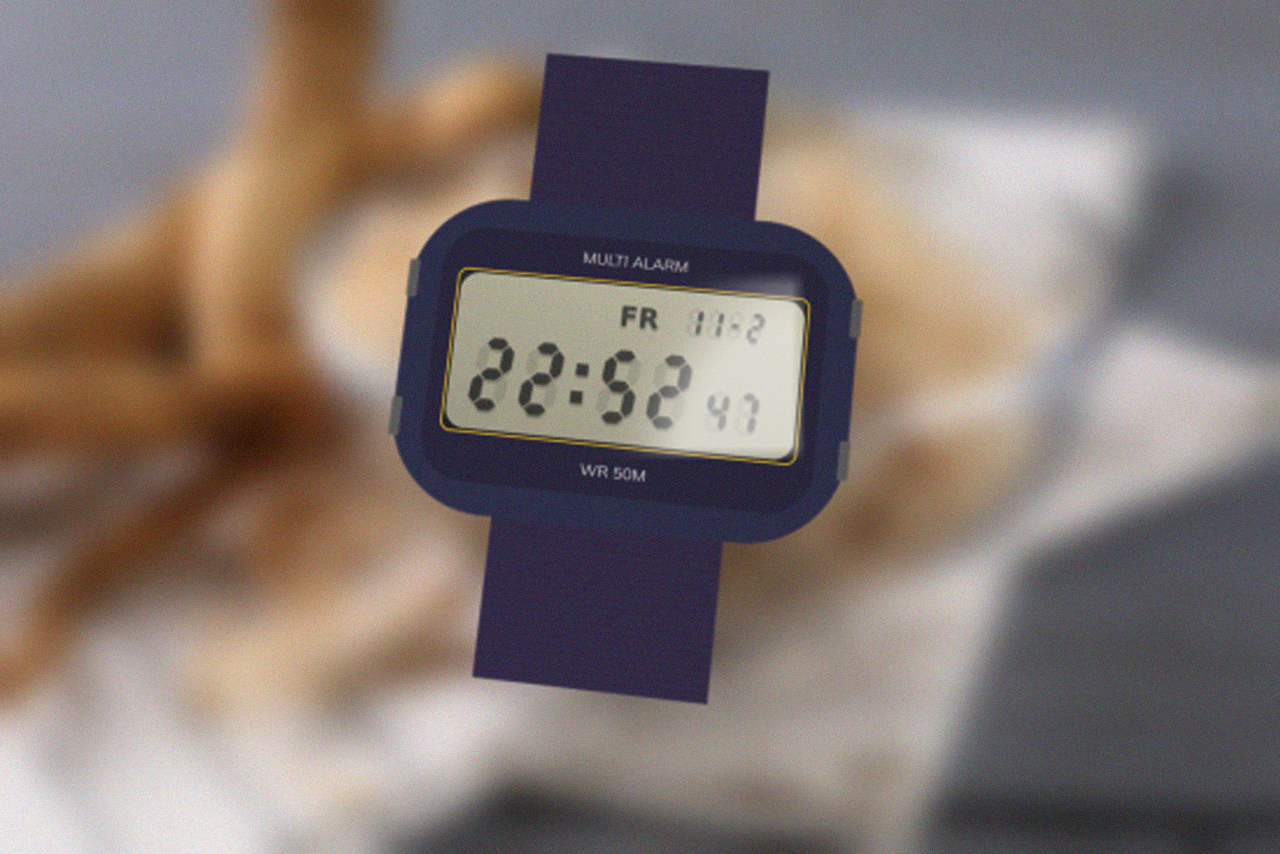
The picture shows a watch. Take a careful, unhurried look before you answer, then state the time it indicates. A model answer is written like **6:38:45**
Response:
**22:52:47**
